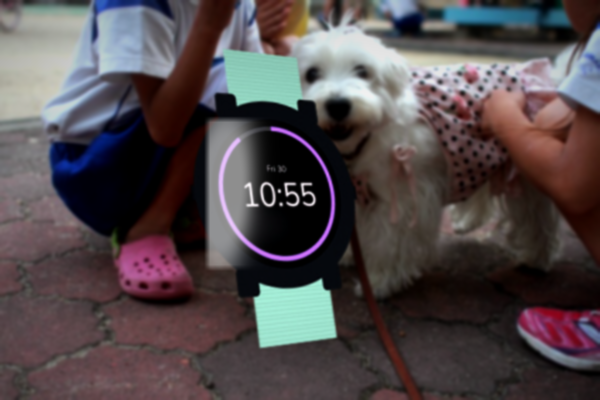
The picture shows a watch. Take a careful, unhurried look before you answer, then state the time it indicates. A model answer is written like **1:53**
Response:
**10:55**
